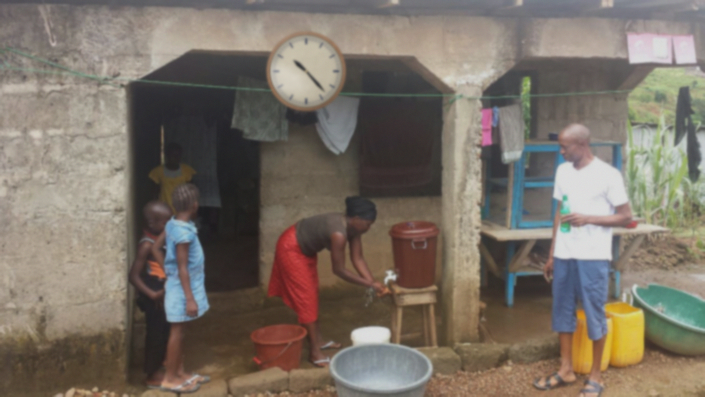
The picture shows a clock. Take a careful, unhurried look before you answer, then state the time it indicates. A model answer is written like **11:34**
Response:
**10:23**
